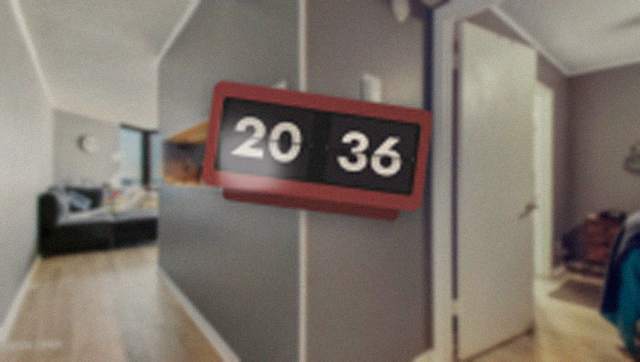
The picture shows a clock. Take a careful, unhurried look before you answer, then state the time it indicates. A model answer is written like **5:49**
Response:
**20:36**
